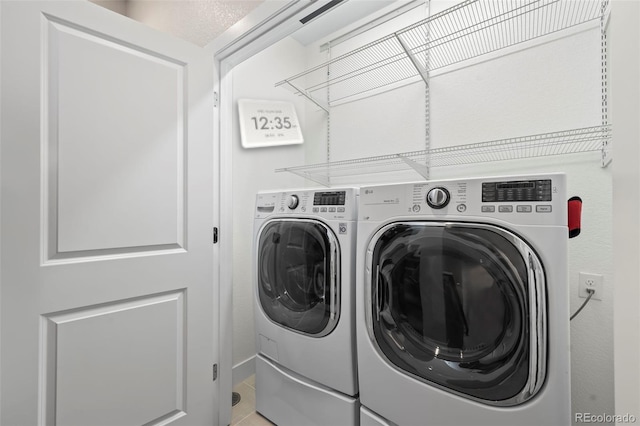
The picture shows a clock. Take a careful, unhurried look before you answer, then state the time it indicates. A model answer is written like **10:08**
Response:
**12:35**
